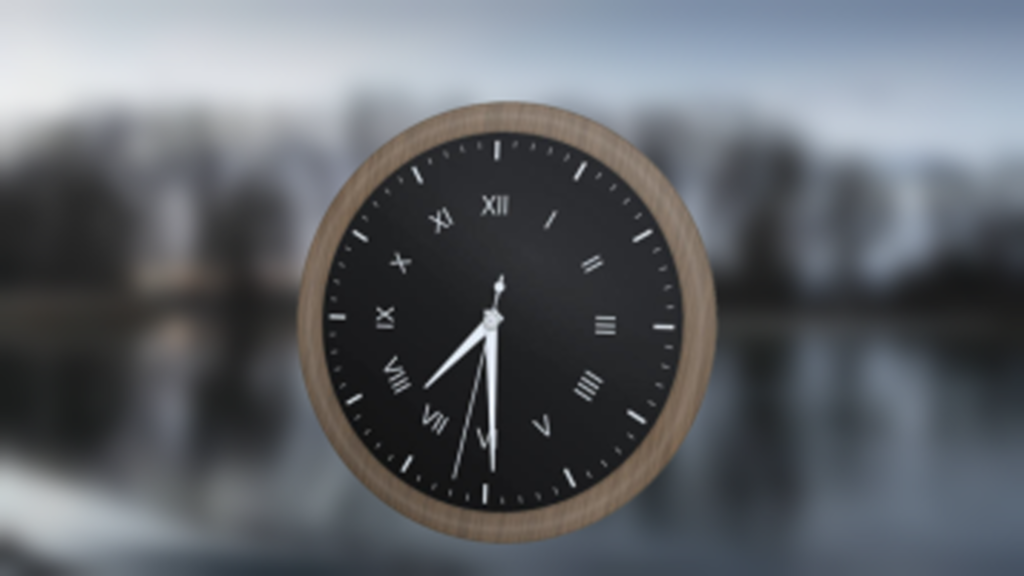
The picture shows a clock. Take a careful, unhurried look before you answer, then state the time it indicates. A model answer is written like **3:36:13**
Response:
**7:29:32**
